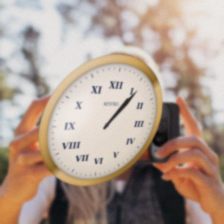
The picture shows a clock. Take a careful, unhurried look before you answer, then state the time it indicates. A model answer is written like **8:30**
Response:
**1:06**
